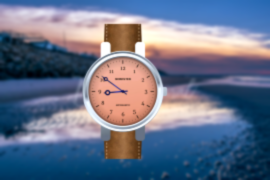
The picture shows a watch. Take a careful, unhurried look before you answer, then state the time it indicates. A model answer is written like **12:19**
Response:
**8:51**
